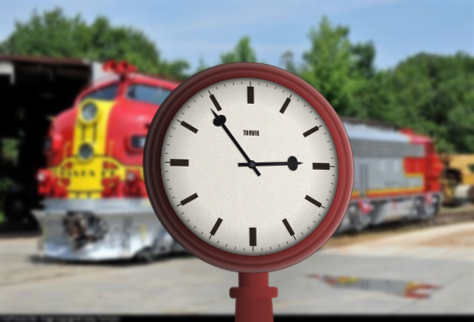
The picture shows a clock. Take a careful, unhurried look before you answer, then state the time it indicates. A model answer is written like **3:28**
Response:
**2:54**
